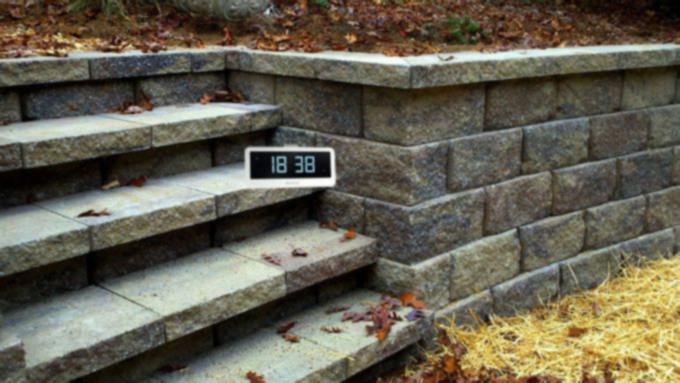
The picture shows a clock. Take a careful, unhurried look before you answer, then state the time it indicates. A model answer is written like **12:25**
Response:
**18:38**
